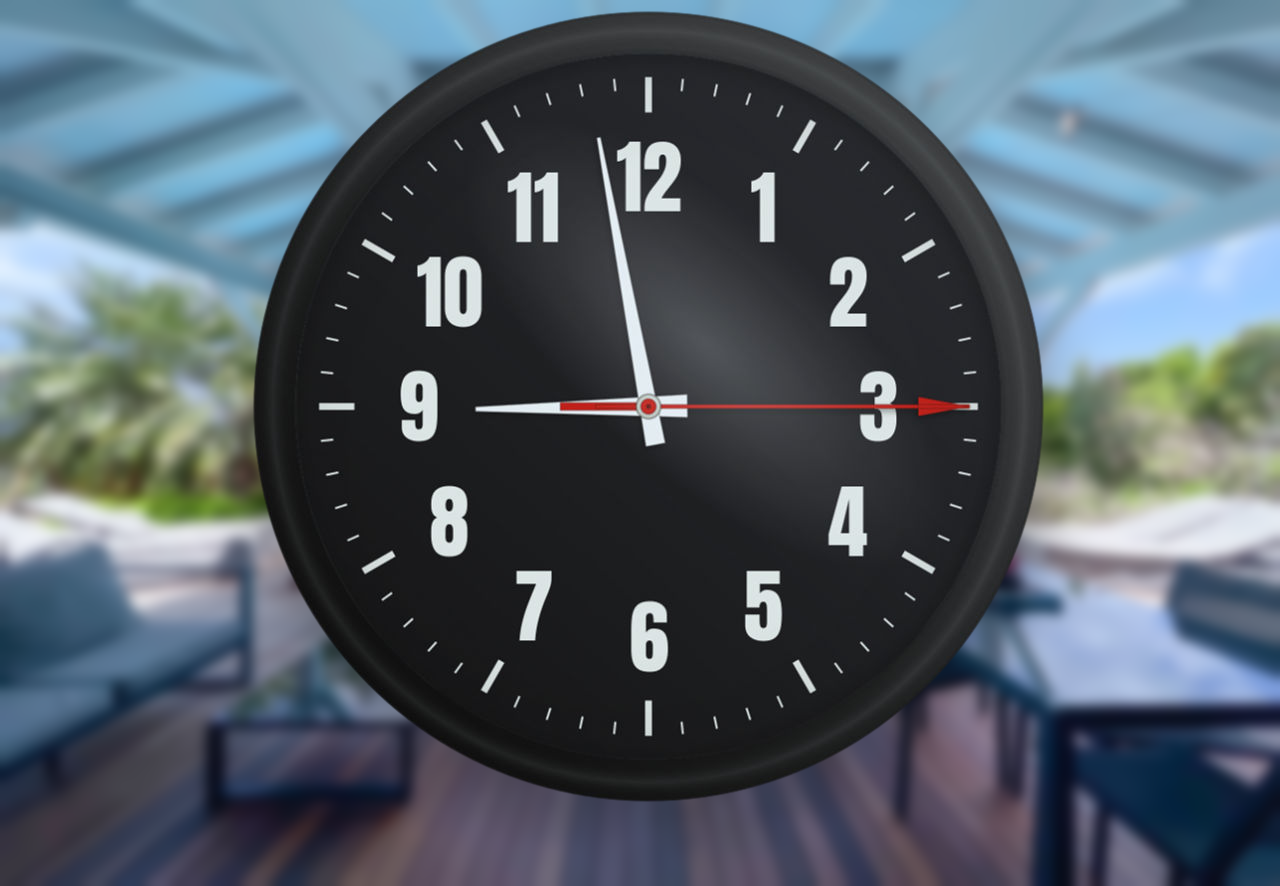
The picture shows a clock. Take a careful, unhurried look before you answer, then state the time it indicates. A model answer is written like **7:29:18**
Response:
**8:58:15**
